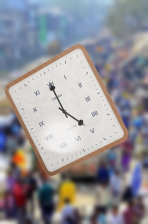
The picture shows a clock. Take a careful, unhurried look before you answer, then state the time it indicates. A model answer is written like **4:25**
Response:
**5:00**
